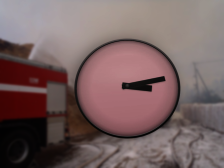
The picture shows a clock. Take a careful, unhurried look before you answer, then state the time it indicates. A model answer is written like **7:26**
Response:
**3:13**
